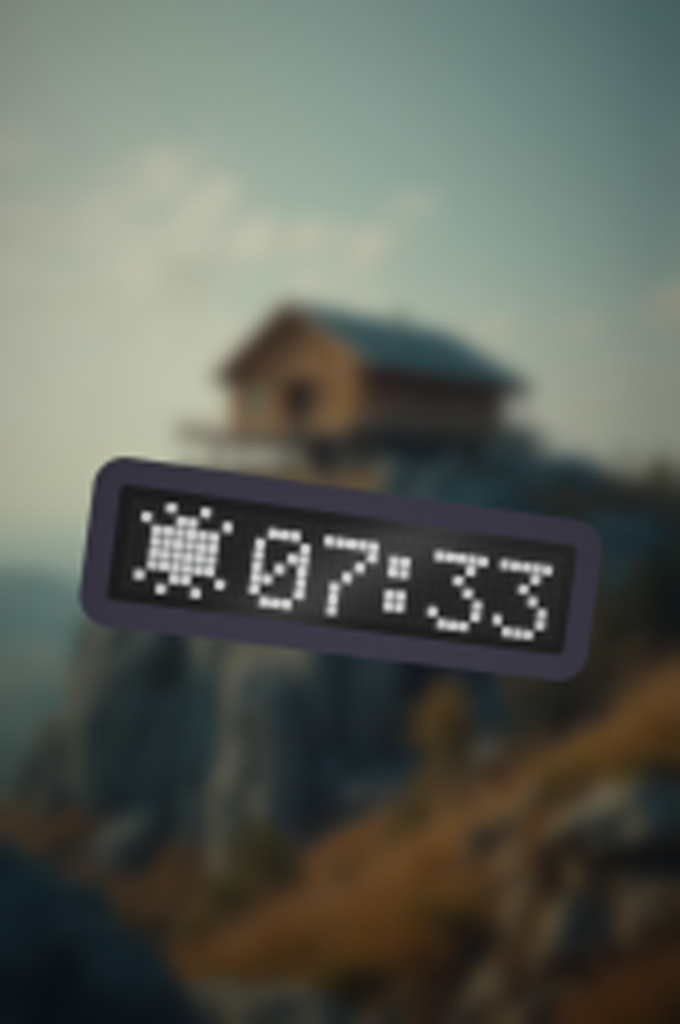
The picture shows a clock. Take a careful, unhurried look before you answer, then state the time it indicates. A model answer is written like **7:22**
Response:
**7:33**
